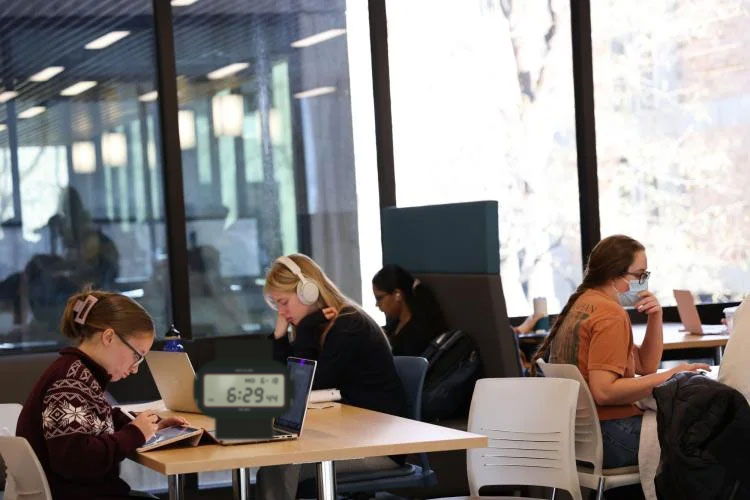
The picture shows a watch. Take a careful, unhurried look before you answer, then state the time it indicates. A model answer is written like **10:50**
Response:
**6:29**
